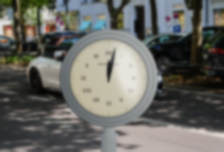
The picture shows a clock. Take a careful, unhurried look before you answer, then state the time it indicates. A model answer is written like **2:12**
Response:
**12:02**
